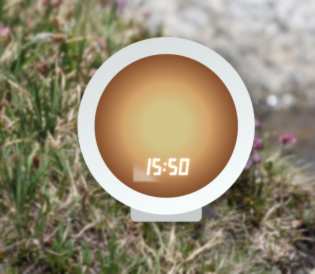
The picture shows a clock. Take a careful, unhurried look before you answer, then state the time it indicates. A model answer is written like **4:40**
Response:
**15:50**
